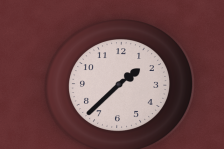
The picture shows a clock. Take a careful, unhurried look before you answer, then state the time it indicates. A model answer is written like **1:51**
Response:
**1:37**
